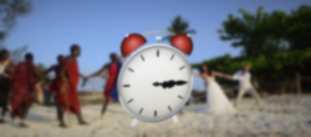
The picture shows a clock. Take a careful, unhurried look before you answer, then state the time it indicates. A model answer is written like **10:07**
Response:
**3:15**
